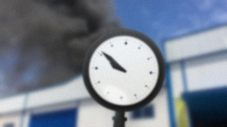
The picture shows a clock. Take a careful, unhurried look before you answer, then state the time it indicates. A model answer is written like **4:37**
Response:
**9:51**
